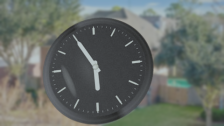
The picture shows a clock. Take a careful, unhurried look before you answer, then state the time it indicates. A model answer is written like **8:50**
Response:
**5:55**
